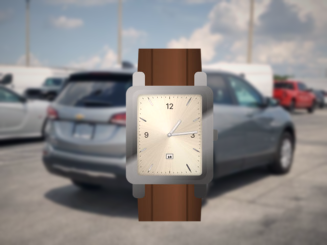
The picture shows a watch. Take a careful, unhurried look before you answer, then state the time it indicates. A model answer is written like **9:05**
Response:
**1:14**
